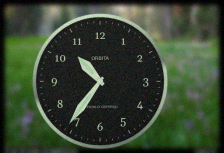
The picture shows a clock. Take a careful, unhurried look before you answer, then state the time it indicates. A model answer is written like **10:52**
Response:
**10:36**
